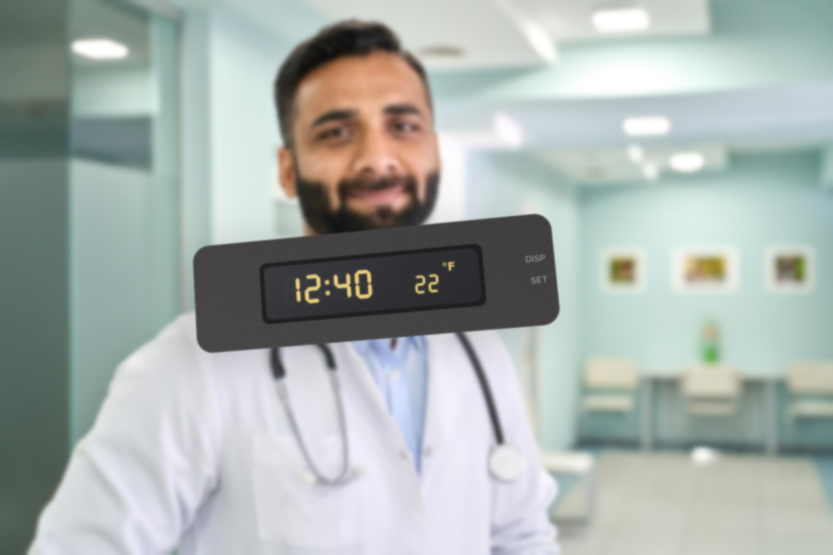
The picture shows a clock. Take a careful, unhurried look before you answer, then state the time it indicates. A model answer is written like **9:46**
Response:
**12:40**
